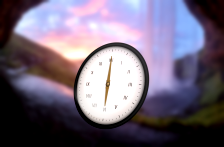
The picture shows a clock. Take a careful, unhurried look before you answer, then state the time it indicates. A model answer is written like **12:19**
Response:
**6:00**
